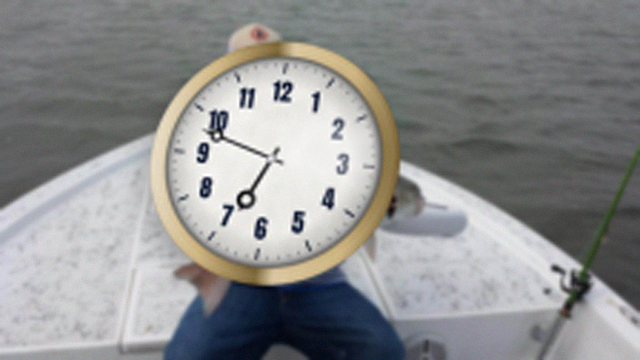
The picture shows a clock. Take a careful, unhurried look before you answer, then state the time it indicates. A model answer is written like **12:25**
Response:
**6:48**
